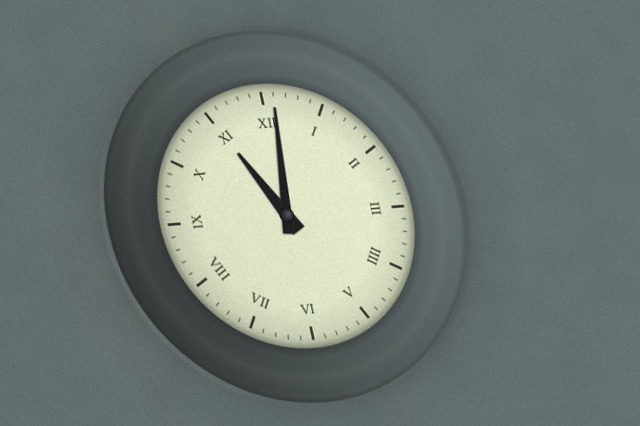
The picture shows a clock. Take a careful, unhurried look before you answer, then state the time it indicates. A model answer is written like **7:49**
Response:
**11:01**
